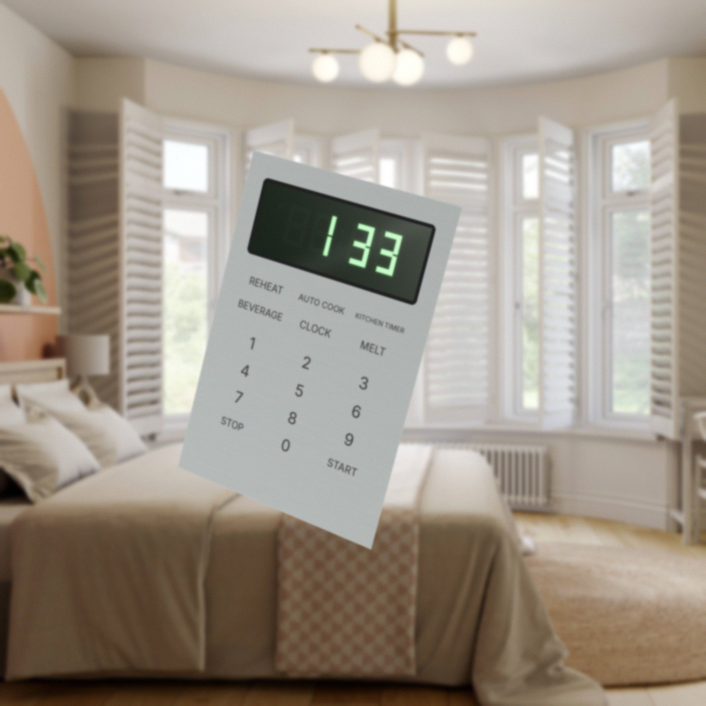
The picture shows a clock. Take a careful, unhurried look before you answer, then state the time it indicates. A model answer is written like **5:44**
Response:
**1:33**
